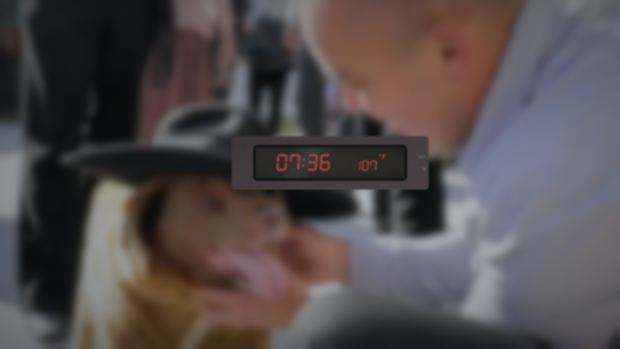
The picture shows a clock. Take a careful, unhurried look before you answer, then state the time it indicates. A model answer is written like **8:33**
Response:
**7:36**
